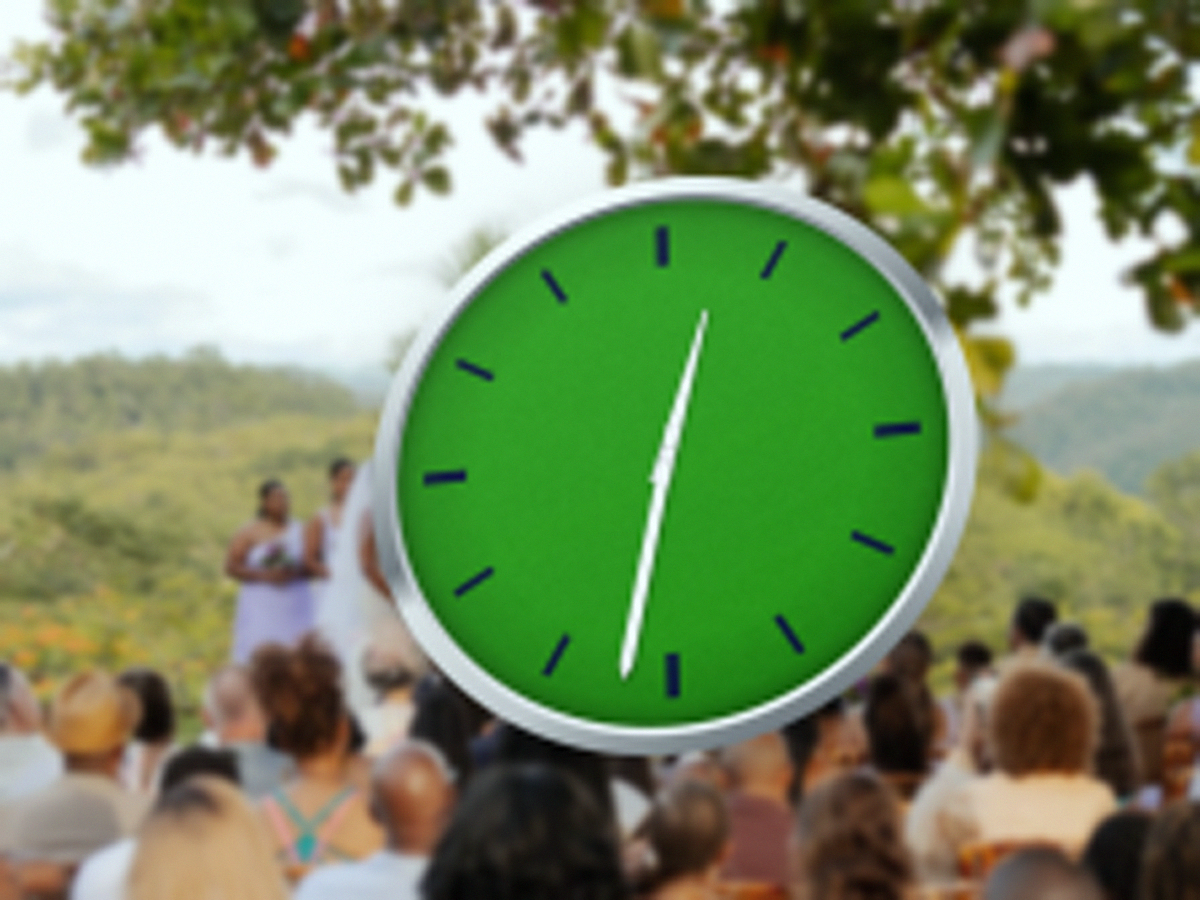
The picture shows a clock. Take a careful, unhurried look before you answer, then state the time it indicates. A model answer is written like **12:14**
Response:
**12:32**
